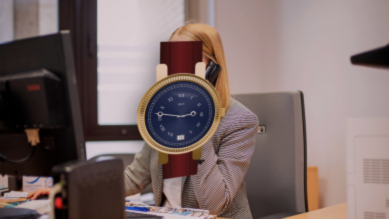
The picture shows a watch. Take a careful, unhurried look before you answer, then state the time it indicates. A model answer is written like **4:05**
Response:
**2:47**
